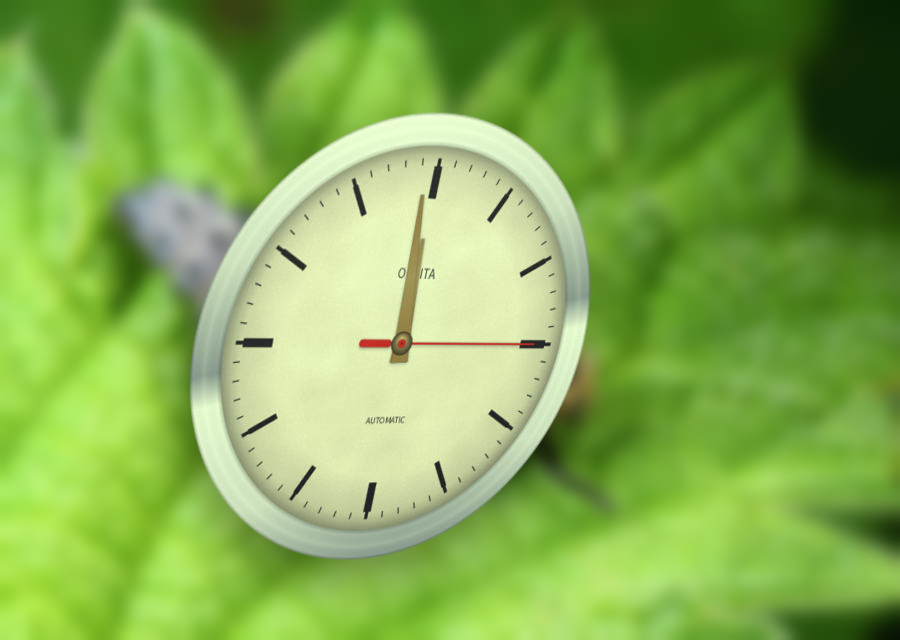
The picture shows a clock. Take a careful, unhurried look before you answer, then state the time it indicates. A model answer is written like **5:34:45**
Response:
**11:59:15**
